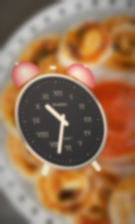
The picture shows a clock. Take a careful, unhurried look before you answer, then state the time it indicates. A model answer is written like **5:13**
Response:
**10:33**
